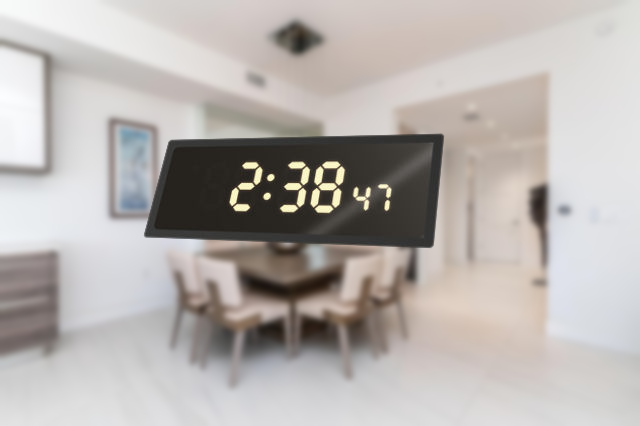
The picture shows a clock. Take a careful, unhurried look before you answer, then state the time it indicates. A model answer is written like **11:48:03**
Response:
**2:38:47**
